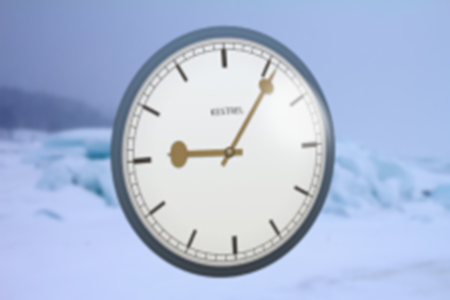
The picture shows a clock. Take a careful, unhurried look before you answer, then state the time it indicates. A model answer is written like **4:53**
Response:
**9:06**
